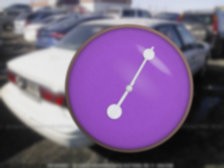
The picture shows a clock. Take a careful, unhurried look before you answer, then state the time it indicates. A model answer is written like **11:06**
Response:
**7:05**
